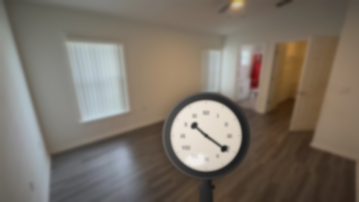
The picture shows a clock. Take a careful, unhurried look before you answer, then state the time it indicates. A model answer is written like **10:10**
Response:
**10:21**
